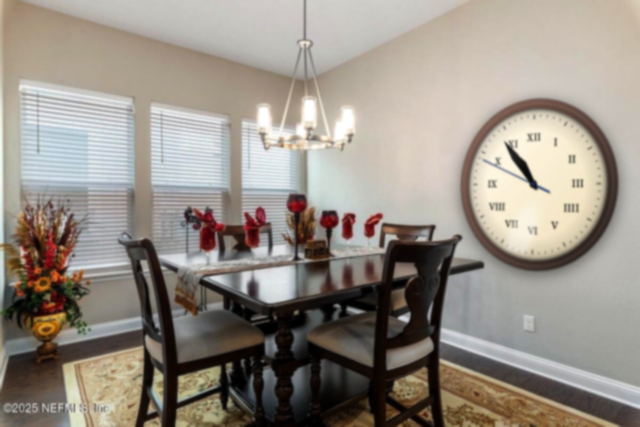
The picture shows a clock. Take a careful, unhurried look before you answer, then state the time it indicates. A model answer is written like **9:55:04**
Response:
**10:53:49**
